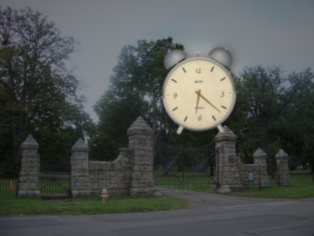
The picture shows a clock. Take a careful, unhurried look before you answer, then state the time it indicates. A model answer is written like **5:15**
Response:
**6:22**
